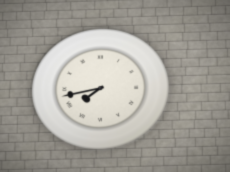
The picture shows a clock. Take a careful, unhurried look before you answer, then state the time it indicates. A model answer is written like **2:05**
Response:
**7:43**
